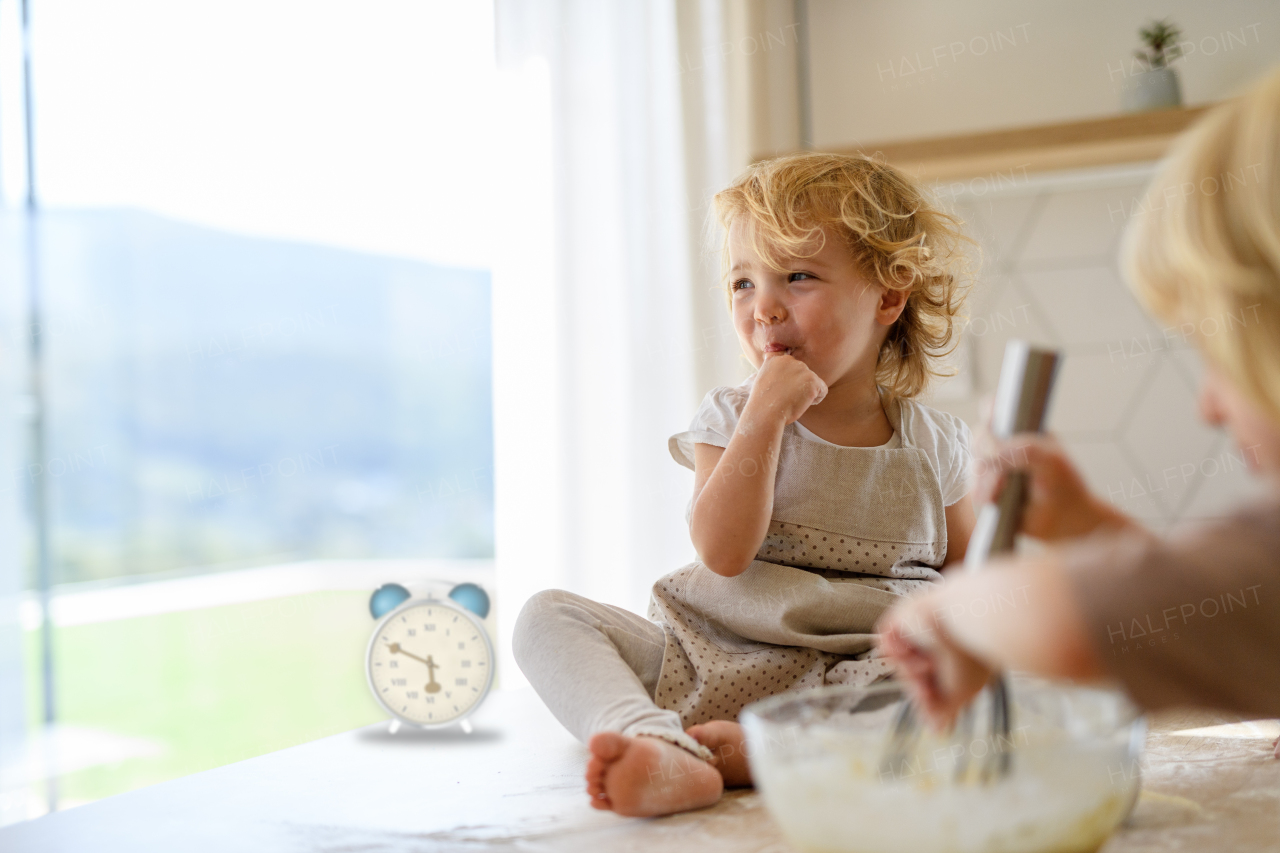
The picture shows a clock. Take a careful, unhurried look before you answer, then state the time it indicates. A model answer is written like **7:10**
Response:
**5:49**
